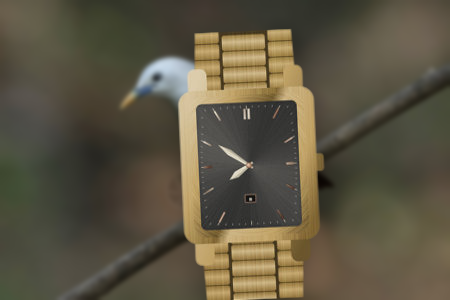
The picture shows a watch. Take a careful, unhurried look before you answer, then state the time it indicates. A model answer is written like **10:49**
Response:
**7:51**
